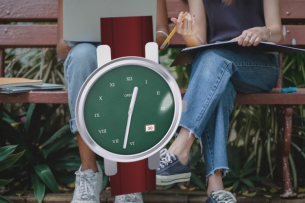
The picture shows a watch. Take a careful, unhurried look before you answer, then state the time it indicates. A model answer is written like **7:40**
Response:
**12:32**
